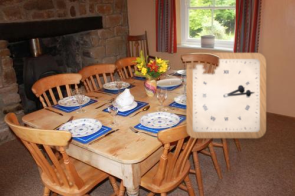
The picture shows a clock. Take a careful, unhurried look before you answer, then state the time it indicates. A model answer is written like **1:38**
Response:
**2:14**
